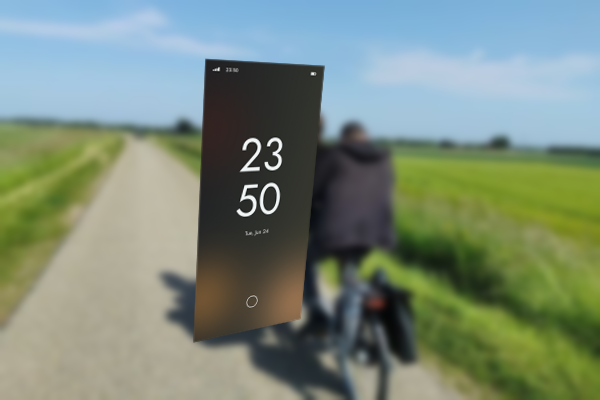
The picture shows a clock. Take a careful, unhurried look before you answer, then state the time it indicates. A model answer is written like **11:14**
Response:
**23:50**
